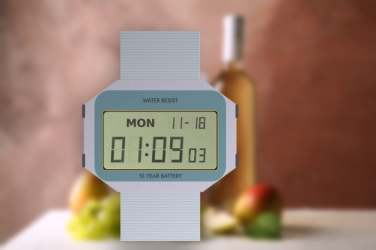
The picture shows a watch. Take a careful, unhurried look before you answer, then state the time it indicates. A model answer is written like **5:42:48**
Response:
**1:09:03**
